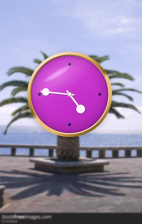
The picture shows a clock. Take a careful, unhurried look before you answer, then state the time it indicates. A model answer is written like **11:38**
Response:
**4:46**
